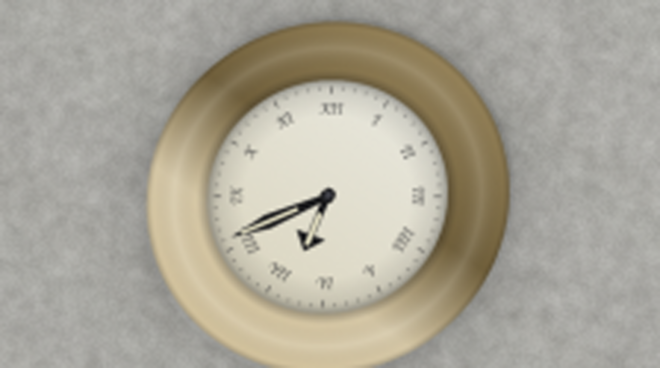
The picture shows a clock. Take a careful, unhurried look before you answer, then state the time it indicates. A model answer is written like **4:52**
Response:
**6:41**
